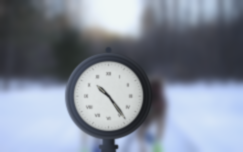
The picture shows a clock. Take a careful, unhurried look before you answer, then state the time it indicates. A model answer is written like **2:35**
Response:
**10:24**
